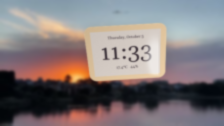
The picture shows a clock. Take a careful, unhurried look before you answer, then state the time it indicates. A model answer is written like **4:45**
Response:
**11:33**
